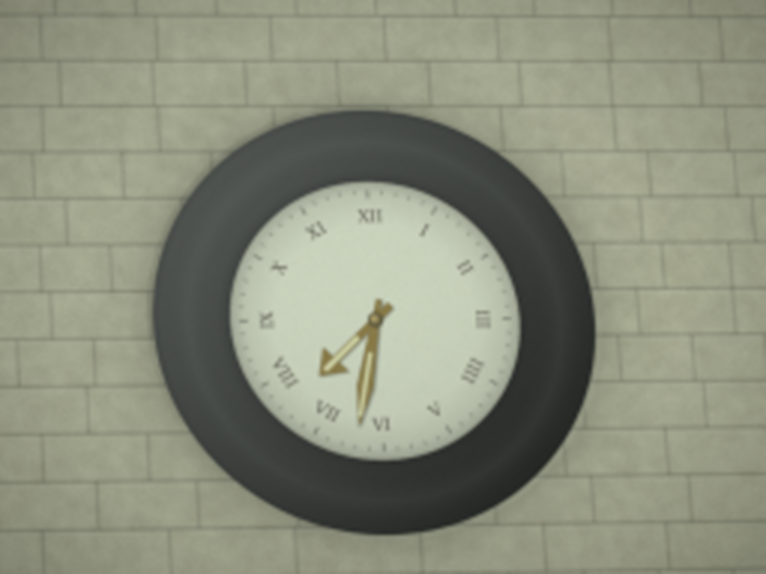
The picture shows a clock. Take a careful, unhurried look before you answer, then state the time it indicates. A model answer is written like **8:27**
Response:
**7:32**
